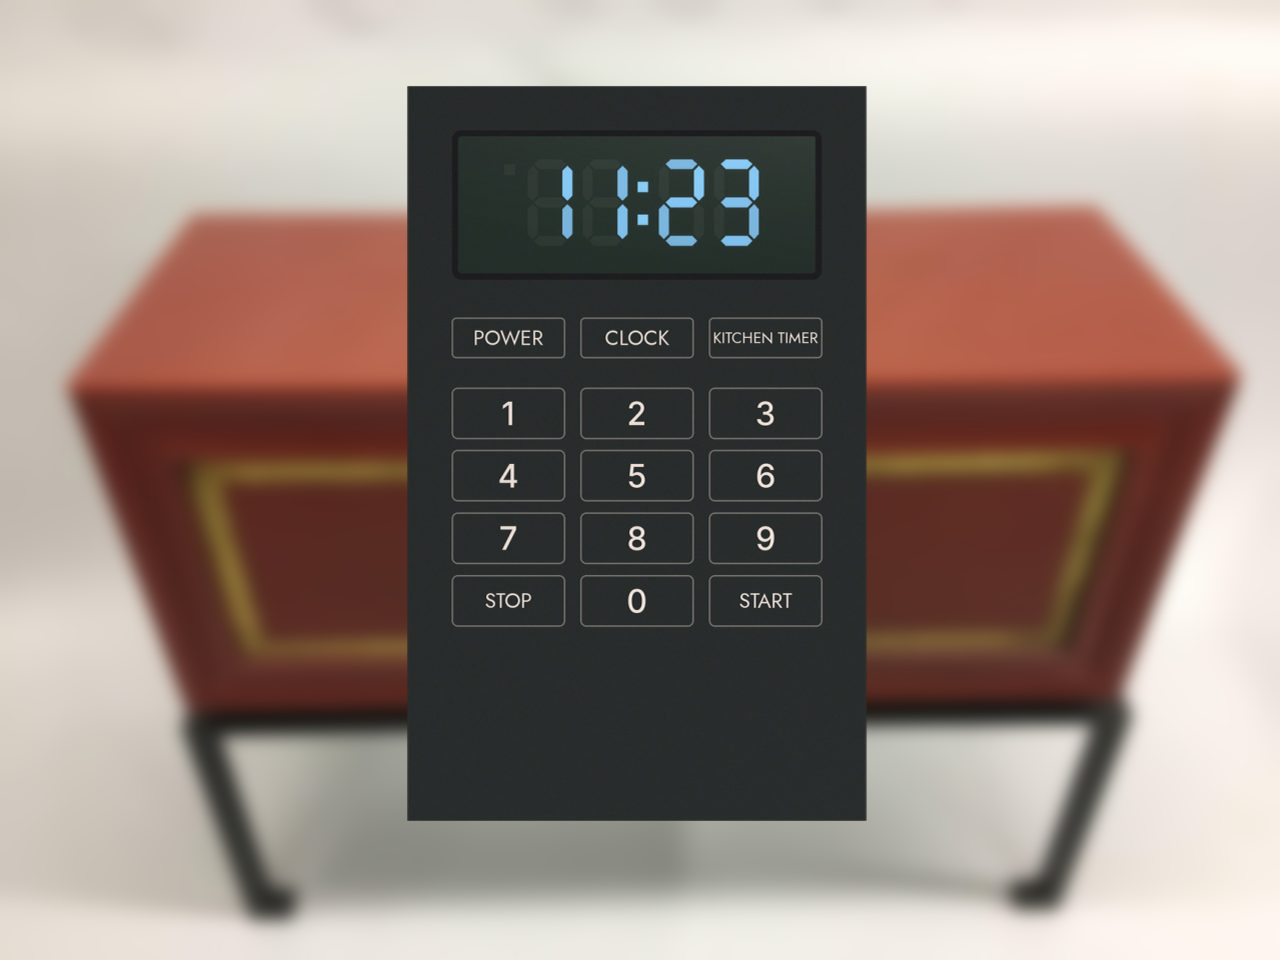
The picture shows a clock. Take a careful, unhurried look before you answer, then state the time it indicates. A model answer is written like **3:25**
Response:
**11:23**
